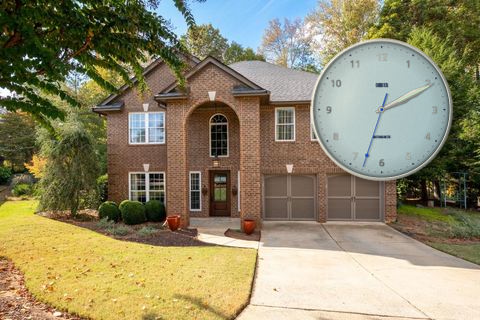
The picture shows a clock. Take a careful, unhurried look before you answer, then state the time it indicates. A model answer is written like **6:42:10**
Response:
**2:10:33**
